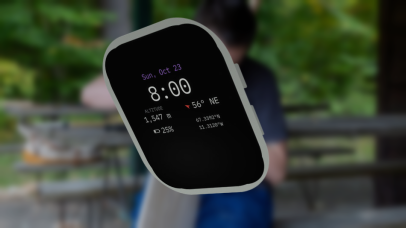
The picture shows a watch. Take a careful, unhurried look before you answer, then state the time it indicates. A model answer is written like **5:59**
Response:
**8:00**
